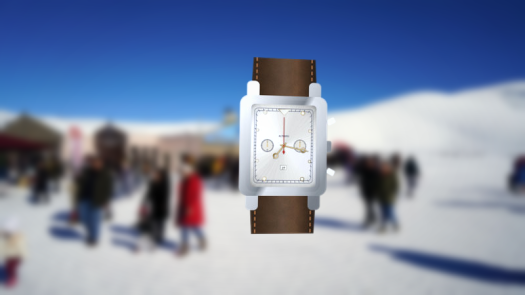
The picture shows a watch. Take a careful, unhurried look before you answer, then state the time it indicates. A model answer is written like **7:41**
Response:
**7:17**
